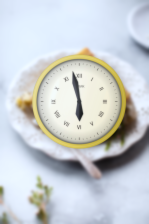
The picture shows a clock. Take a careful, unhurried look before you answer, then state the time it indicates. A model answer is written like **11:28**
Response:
**5:58**
